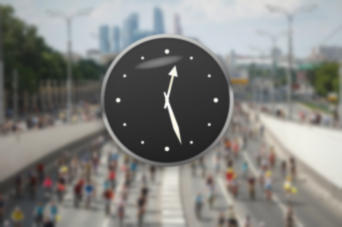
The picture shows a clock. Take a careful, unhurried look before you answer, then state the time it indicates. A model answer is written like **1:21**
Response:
**12:27**
